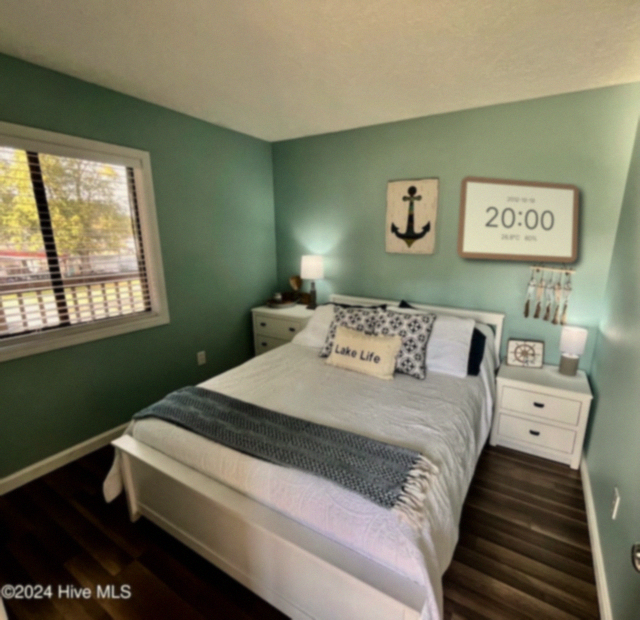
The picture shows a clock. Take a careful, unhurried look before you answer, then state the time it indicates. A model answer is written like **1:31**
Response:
**20:00**
